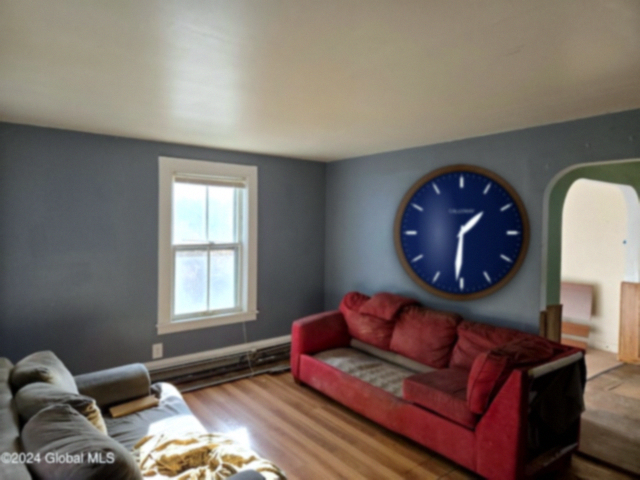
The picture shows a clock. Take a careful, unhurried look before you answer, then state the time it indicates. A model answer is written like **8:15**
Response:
**1:31**
